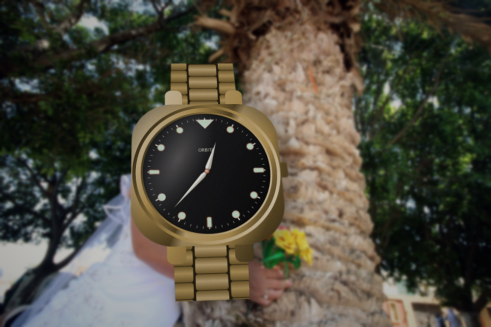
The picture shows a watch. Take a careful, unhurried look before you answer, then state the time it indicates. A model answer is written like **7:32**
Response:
**12:37**
